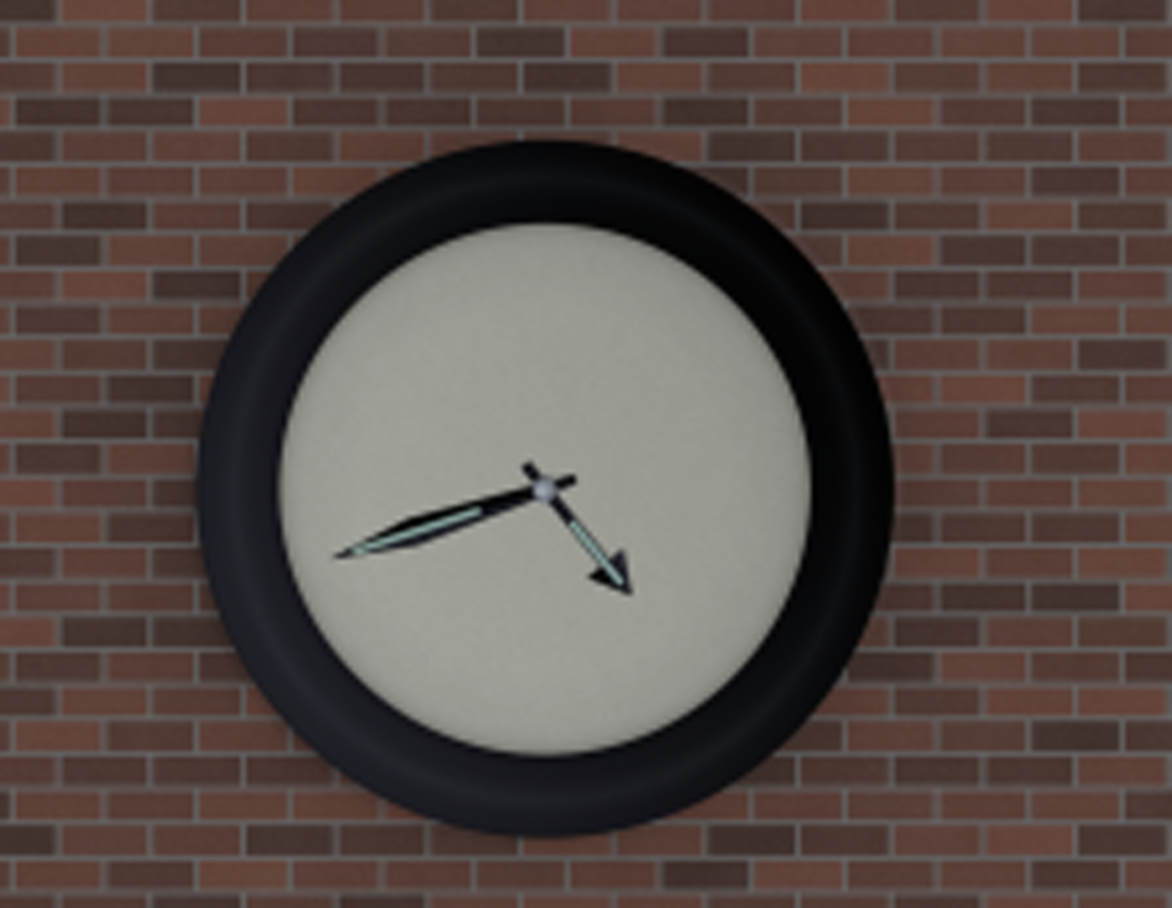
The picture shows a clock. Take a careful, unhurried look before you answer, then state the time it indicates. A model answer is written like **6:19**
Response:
**4:42**
